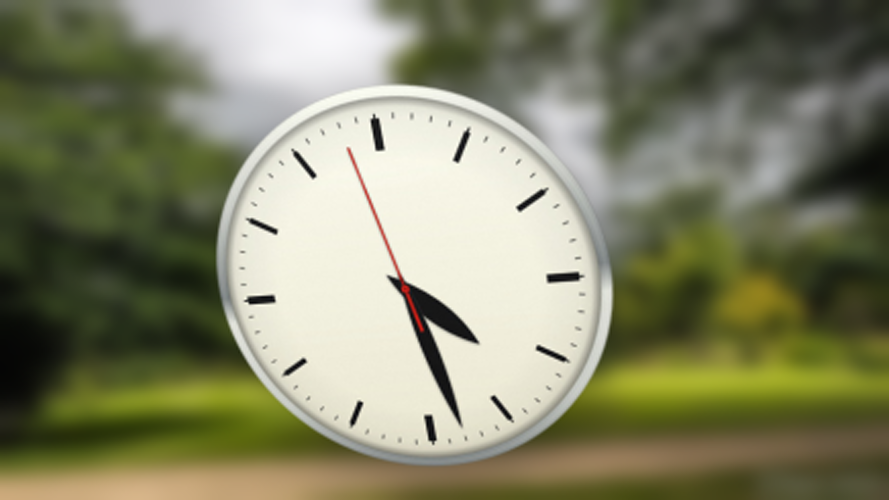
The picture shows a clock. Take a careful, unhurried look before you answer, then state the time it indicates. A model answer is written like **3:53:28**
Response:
**4:27:58**
